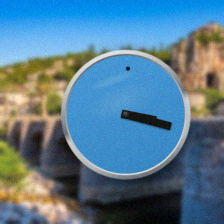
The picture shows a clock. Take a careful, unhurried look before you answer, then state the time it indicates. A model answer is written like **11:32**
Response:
**3:17**
